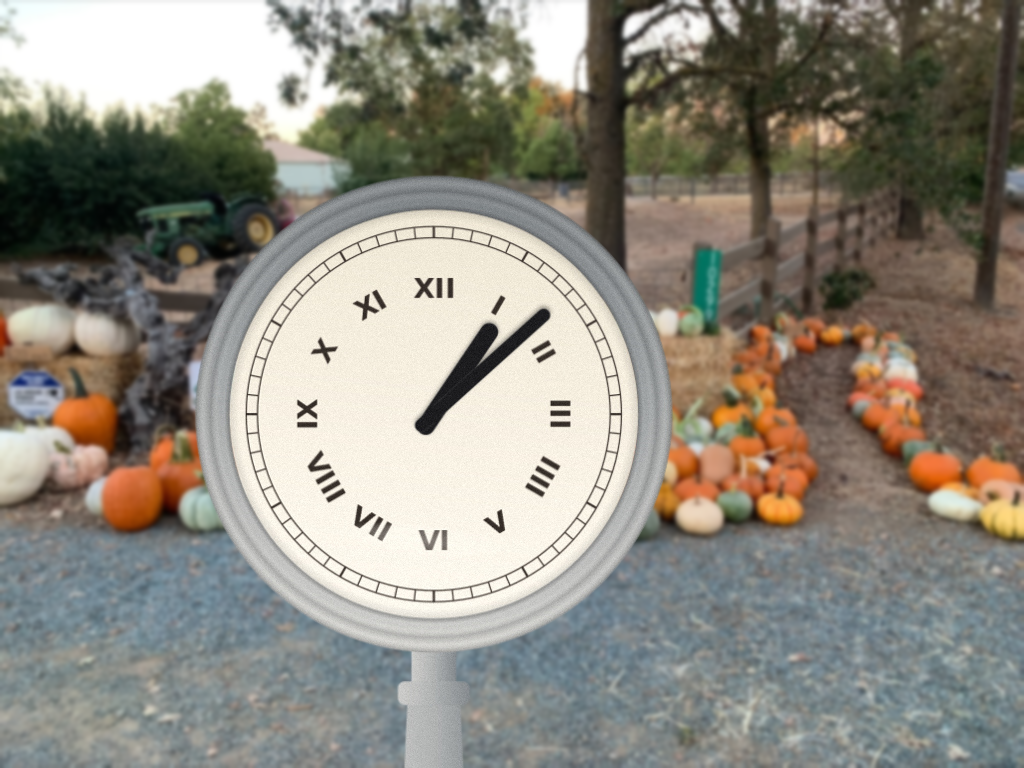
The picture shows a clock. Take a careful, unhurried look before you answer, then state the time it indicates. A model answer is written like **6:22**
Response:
**1:08**
